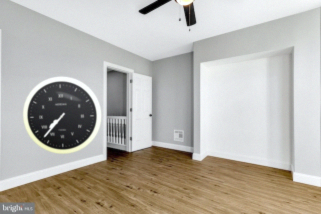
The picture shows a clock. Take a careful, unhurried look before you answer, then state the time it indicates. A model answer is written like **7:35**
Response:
**7:37**
